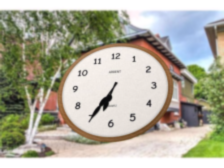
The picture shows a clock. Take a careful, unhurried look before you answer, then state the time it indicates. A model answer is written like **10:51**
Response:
**6:35**
